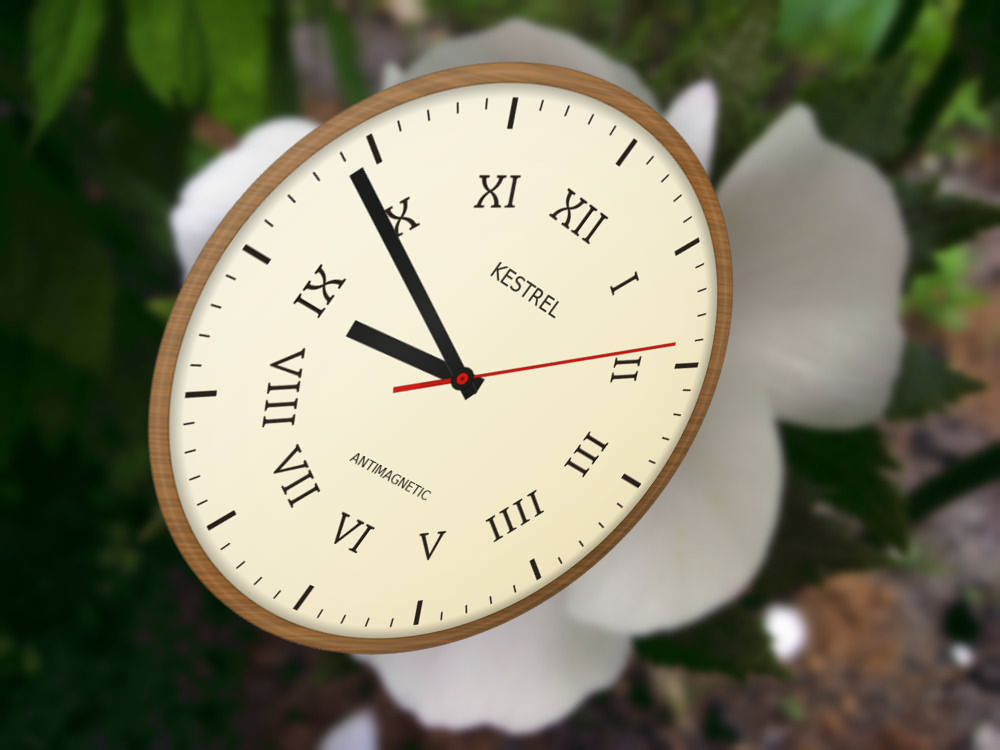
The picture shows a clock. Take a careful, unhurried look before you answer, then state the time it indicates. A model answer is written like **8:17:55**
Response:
**8:49:09**
